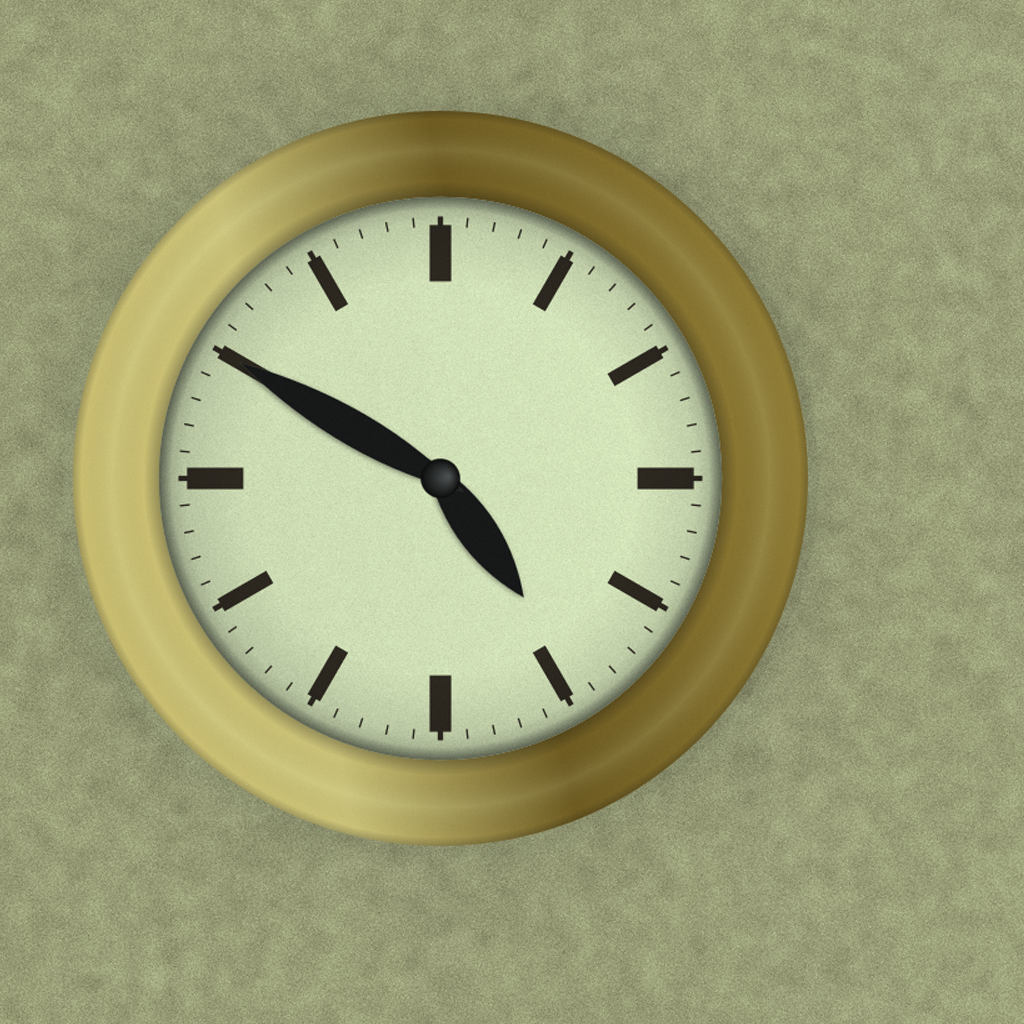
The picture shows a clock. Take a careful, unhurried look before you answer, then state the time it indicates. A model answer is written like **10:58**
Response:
**4:50**
